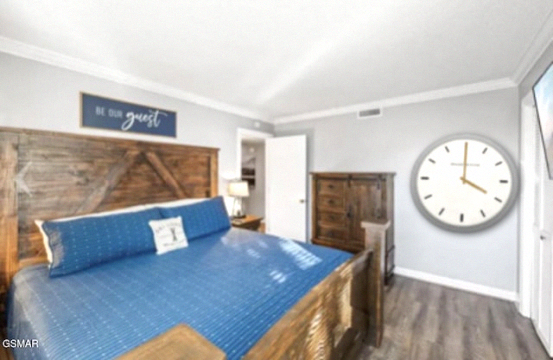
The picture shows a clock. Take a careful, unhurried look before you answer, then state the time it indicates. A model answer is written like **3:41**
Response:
**4:00**
